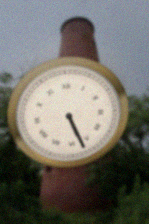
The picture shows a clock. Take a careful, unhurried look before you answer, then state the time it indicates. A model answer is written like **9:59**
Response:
**5:27**
